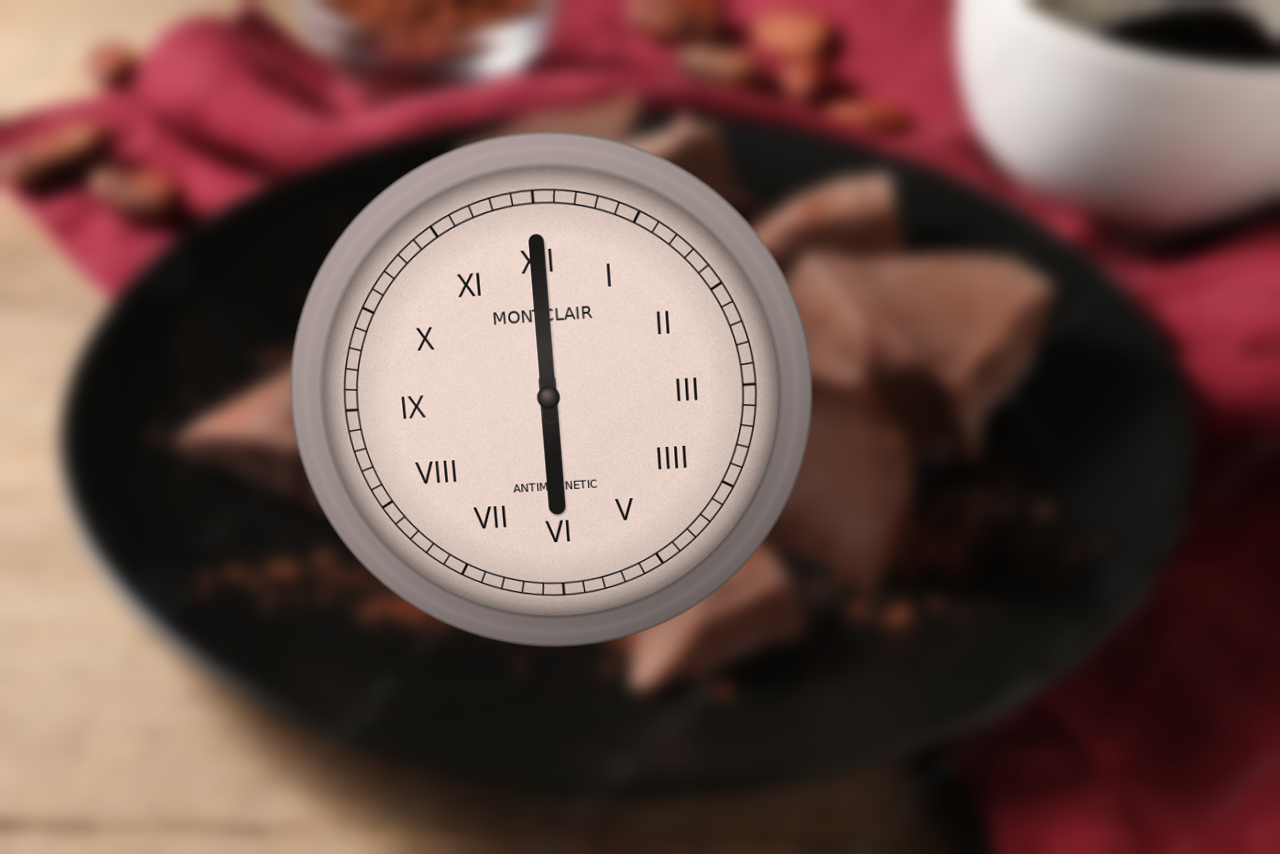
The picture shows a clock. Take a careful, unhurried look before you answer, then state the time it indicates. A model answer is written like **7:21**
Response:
**6:00**
